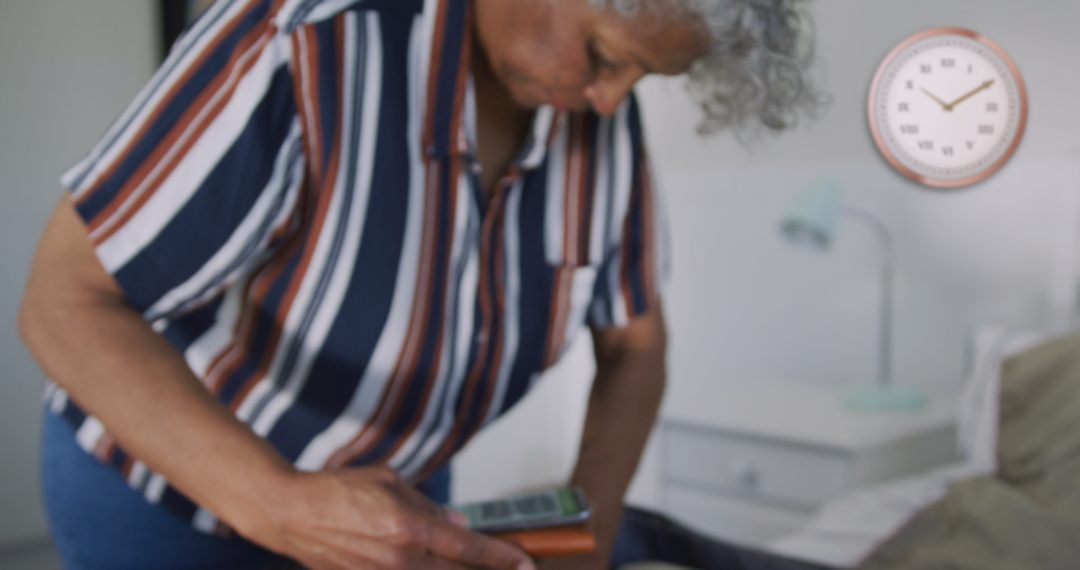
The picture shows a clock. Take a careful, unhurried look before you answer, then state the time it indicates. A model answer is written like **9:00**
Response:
**10:10**
